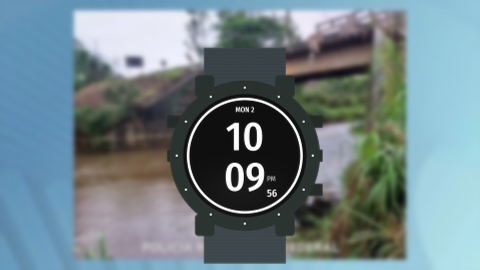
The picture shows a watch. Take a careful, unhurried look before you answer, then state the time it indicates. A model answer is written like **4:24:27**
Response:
**10:09:56**
